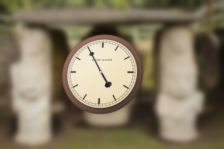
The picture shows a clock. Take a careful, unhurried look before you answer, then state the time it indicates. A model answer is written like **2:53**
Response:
**4:55**
